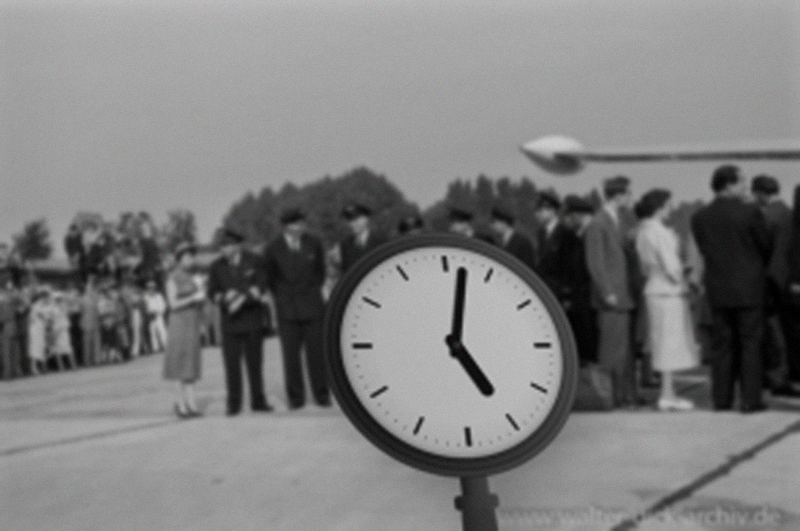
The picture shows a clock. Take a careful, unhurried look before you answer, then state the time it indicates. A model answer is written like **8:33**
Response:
**5:02**
